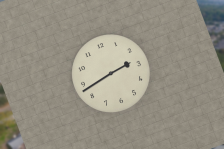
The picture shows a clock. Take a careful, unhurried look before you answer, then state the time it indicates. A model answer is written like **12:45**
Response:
**2:43**
